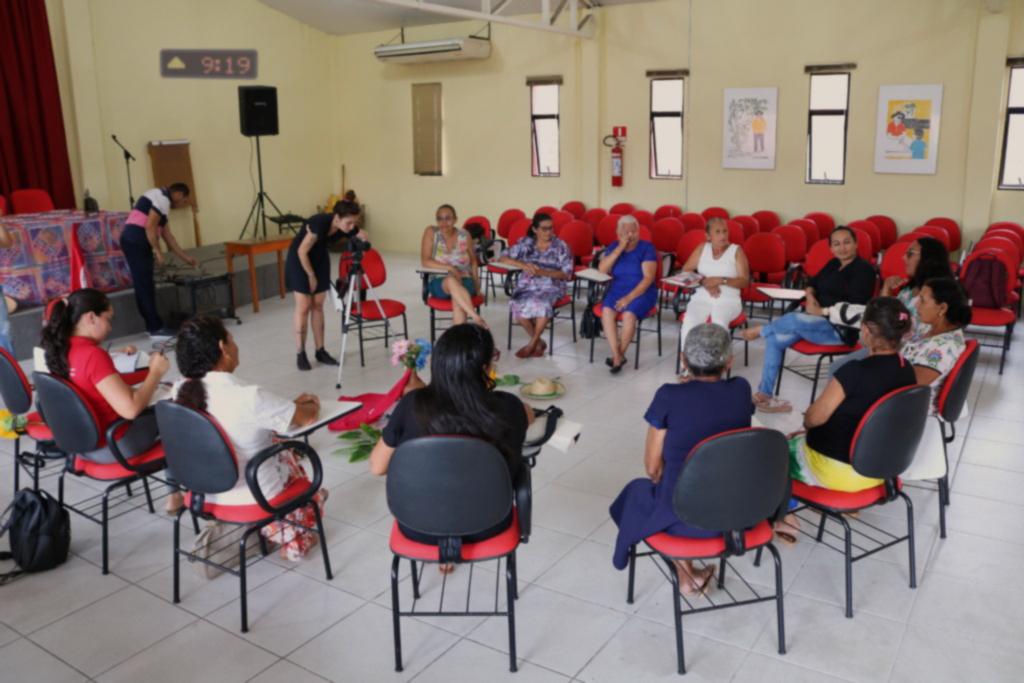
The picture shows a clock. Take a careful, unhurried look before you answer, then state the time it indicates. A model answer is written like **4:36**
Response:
**9:19**
